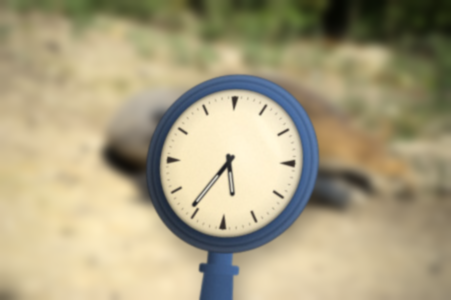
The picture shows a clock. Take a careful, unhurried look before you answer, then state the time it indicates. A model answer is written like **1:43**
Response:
**5:36**
